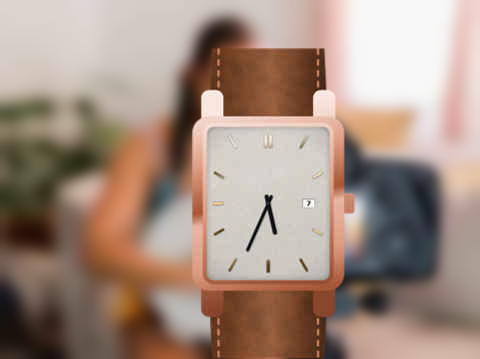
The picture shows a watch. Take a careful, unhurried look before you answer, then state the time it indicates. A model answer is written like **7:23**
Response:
**5:34**
